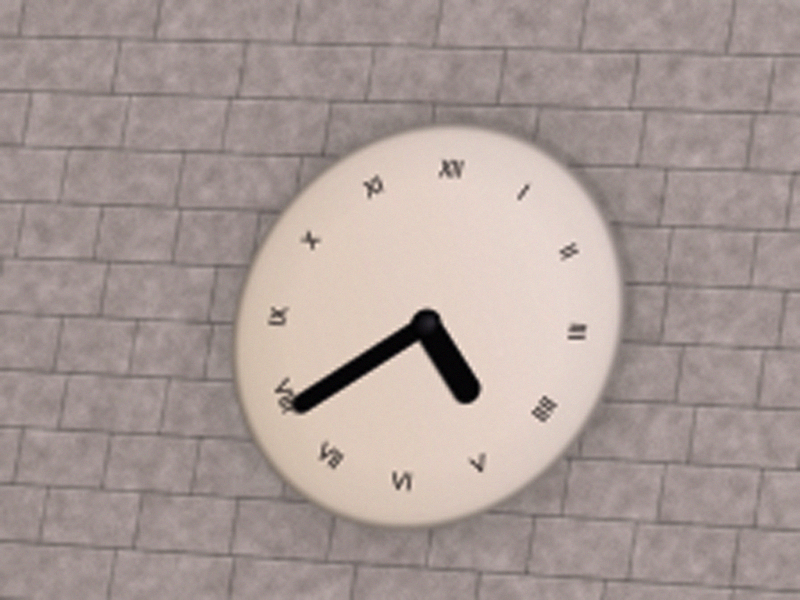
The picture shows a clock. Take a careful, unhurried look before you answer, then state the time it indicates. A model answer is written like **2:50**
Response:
**4:39**
